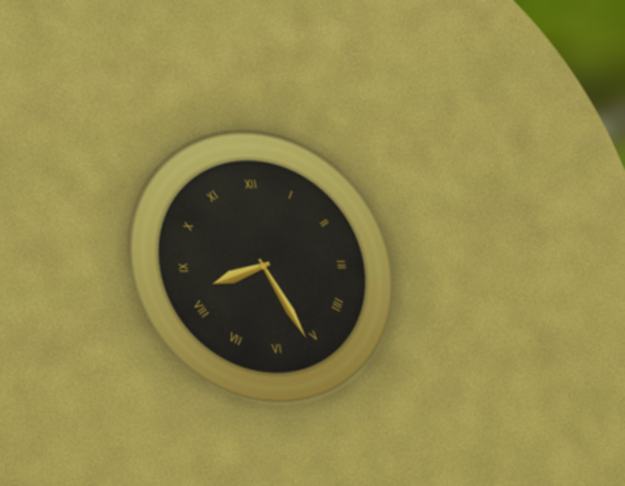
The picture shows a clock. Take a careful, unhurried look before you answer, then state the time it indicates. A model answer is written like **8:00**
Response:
**8:26**
